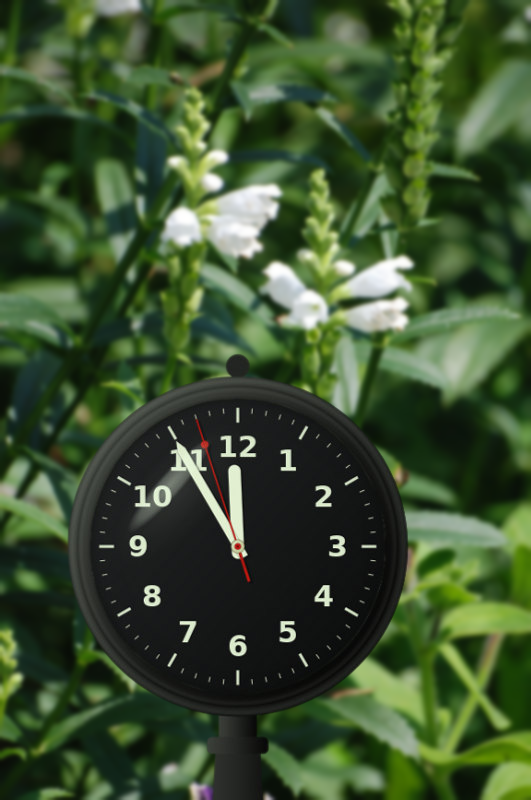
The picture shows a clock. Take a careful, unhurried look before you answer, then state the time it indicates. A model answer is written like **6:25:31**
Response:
**11:54:57**
